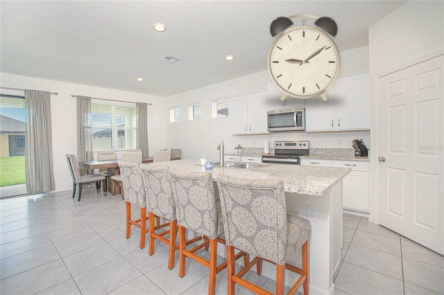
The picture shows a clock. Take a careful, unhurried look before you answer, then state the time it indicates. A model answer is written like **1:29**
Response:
**9:09**
